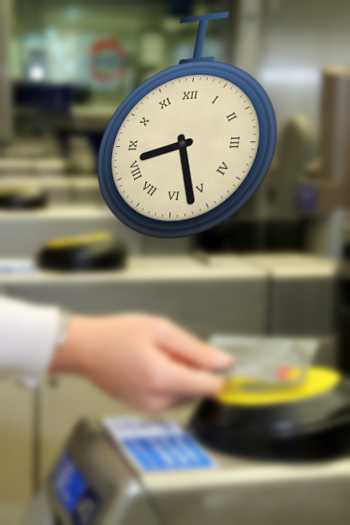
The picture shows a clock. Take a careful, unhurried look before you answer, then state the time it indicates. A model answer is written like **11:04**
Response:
**8:27**
